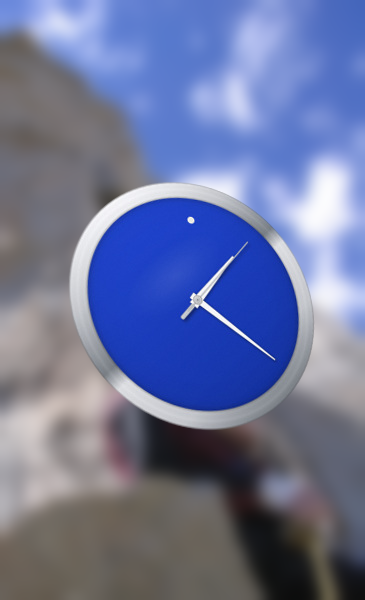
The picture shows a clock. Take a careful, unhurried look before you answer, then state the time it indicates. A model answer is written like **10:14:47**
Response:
**1:21:07**
